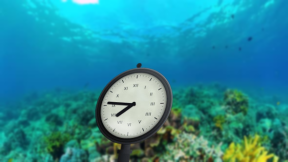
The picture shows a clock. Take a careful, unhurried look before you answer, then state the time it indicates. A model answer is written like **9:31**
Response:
**7:46**
